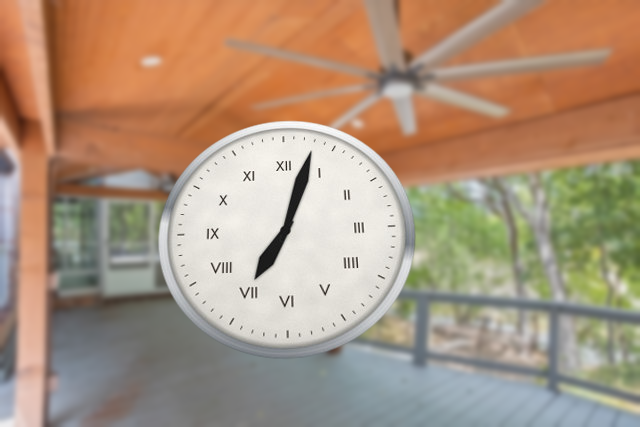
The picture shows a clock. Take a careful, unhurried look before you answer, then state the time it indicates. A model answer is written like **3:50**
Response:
**7:03**
